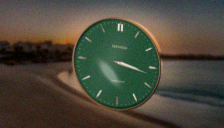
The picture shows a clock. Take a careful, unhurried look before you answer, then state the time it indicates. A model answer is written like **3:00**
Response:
**3:17**
